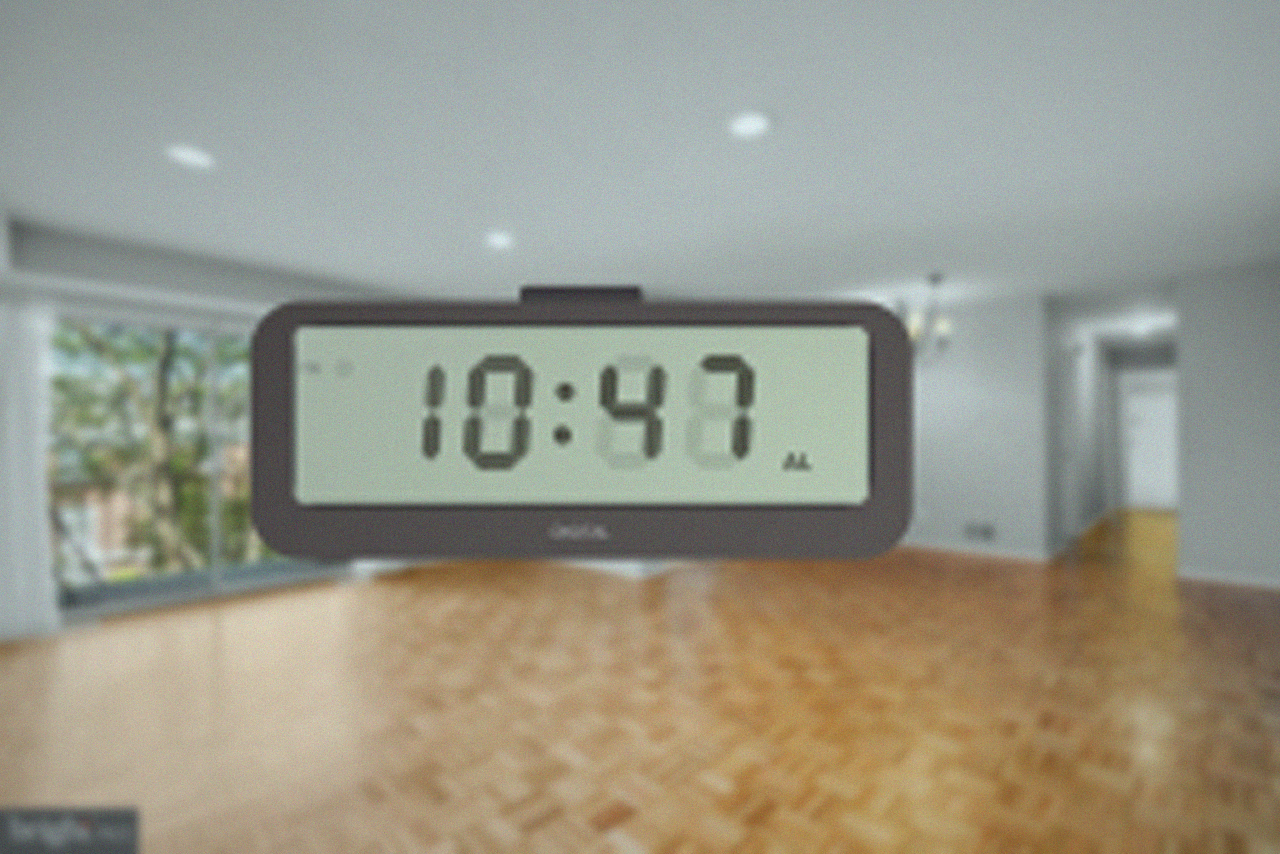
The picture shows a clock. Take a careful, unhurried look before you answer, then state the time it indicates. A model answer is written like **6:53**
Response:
**10:47**
